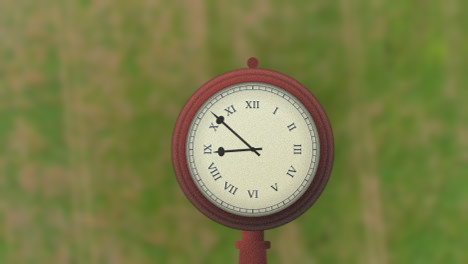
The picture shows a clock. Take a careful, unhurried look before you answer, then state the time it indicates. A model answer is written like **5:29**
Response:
**8:52**
